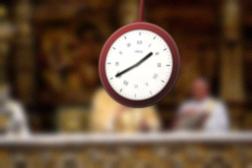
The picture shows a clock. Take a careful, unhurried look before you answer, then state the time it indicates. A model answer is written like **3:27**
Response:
**1:40**
